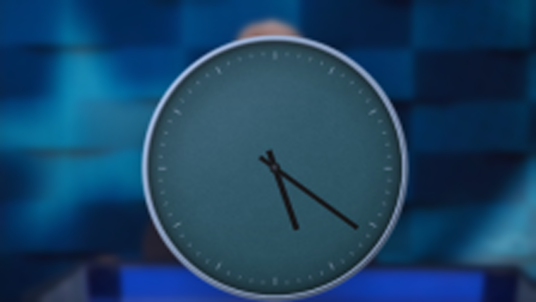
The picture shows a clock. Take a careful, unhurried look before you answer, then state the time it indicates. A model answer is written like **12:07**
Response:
**5:21**
